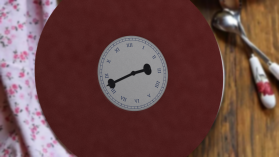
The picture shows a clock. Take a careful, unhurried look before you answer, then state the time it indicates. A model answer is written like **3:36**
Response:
**2:42**
